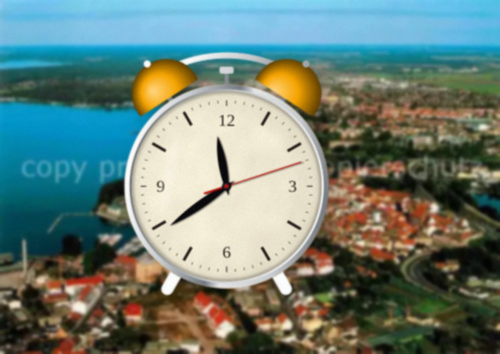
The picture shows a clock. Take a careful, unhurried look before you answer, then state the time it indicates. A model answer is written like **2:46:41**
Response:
**11:39:12**
